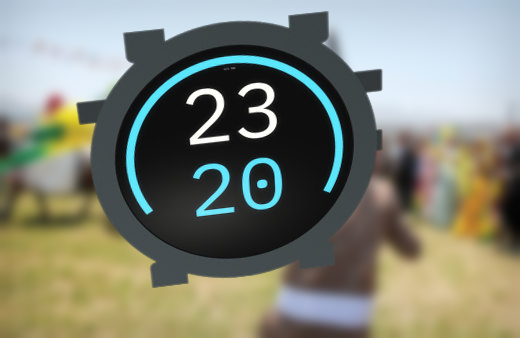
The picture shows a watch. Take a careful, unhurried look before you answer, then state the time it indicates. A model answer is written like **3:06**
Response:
**23:20**
